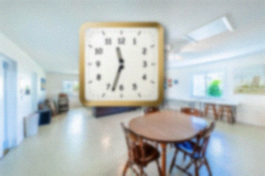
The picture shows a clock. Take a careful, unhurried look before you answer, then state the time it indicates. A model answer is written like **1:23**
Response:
**11:33**
